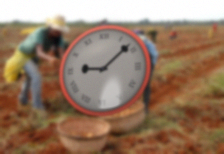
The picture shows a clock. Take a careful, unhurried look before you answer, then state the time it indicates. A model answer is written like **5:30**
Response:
**9:08**
